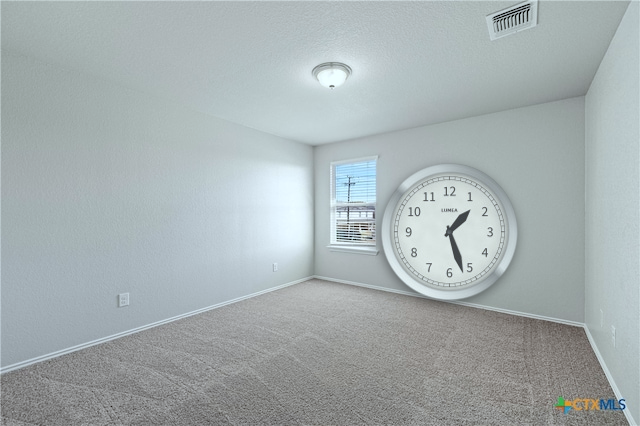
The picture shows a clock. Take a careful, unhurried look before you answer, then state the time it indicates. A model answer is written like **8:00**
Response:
**1:27**
